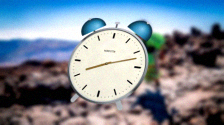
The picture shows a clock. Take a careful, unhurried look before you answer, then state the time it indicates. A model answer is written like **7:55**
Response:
**8:12**
